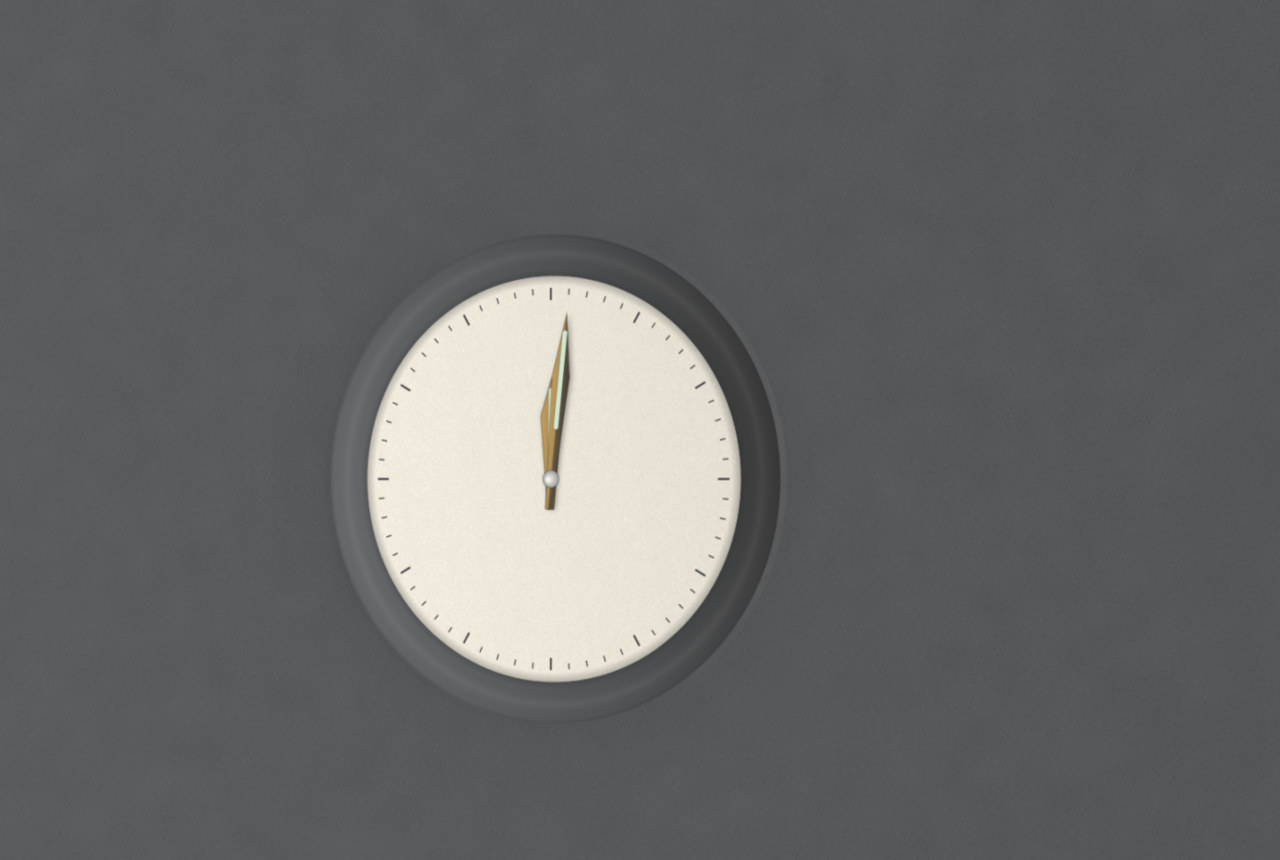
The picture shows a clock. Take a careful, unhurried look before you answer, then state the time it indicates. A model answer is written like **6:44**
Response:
**12:01**
